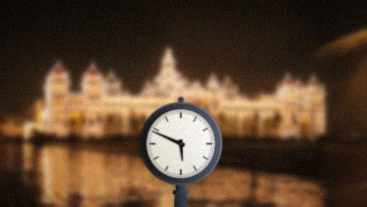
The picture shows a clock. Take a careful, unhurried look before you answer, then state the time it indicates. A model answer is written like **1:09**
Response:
**5:49**
